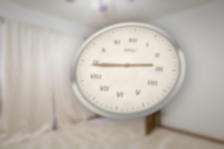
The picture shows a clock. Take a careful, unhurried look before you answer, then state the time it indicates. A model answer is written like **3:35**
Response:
**2:44**
